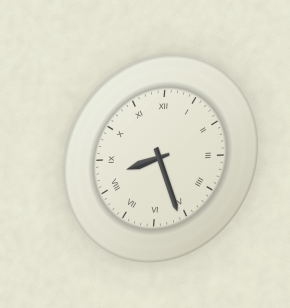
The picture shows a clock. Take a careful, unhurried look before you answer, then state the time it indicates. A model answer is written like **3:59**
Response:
**8:26**
